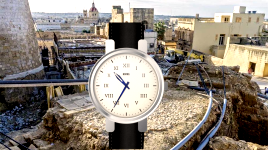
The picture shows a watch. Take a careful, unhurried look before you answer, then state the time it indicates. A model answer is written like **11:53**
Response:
**10:35**
